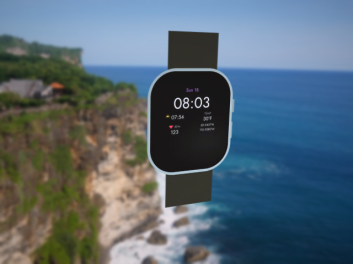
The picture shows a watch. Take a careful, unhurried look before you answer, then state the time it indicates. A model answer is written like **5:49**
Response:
**8:03**
